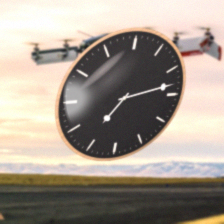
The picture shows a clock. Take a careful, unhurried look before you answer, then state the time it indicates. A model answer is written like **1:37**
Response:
**7:13**
